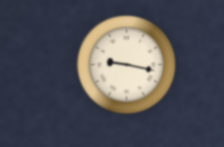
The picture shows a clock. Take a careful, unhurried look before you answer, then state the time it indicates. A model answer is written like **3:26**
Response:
**9:17**
